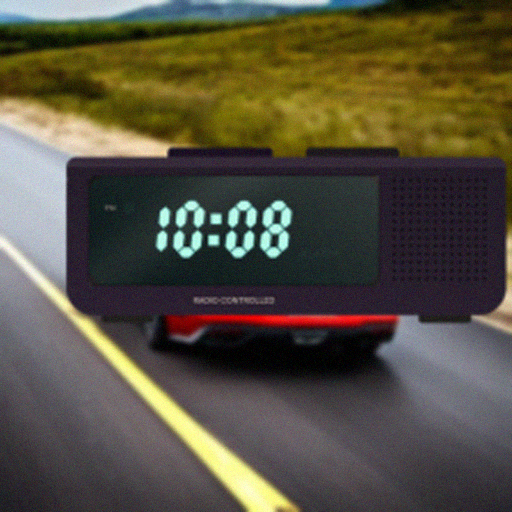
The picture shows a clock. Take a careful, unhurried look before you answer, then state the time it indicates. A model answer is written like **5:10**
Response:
**10:08**
